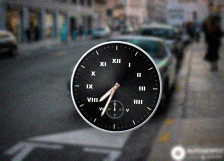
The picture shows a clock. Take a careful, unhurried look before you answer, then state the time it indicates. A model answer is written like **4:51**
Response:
**7:34**
